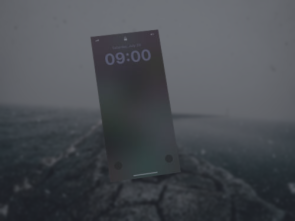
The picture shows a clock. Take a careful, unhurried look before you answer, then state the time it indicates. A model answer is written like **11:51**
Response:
**9:00**
